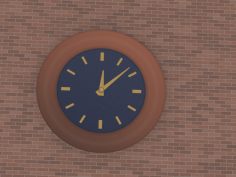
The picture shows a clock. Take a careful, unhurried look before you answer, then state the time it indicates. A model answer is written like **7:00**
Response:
**12:08**
